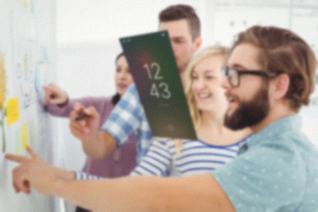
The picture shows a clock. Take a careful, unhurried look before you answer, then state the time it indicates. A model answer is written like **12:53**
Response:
**12:43**
